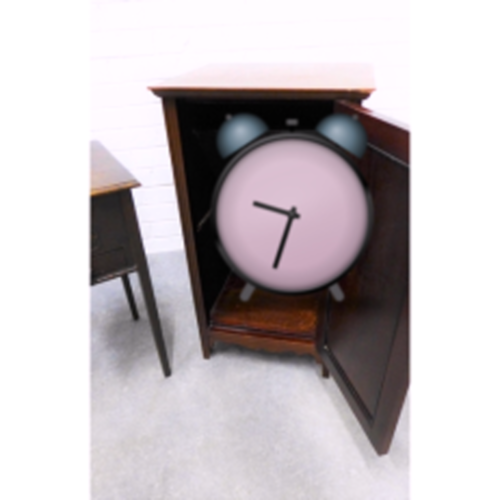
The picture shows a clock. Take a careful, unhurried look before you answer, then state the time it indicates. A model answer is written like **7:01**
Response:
**9:33**
